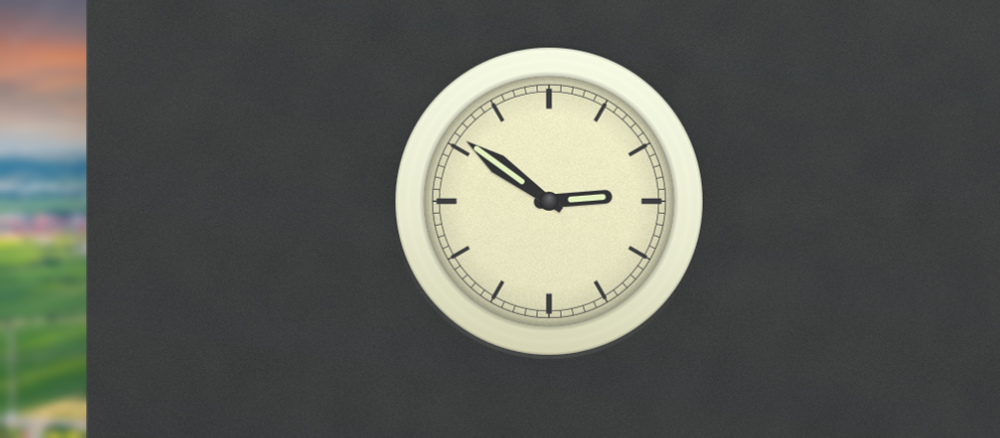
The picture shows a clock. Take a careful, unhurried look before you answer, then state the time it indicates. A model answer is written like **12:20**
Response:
**2:51**
